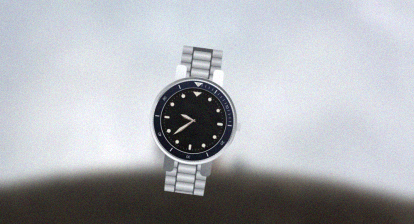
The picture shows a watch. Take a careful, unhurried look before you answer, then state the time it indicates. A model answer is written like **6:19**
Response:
**9:38**
